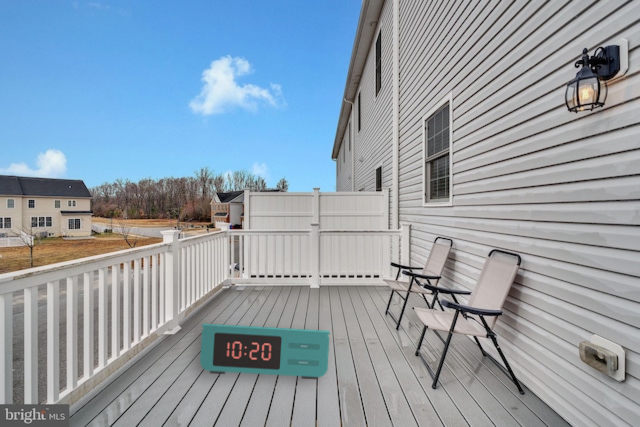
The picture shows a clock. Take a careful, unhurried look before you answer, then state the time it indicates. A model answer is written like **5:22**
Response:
**10:20**
